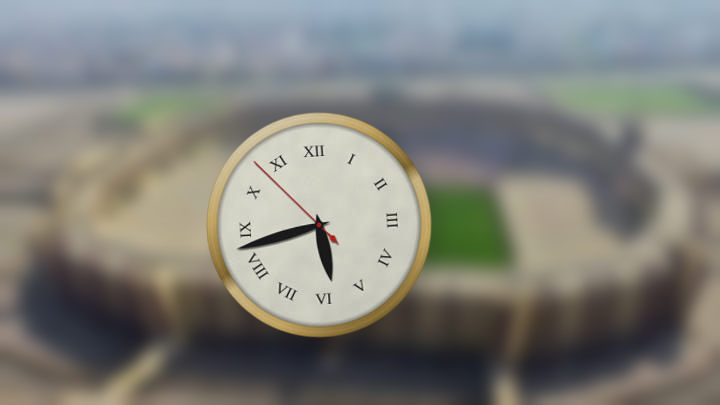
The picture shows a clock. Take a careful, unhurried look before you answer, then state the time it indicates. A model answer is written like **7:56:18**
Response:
**5:42:53**
